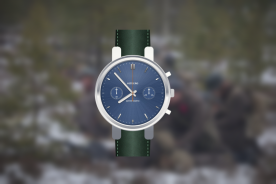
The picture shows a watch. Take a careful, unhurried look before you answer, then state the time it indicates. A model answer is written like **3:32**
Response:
**7:53**
